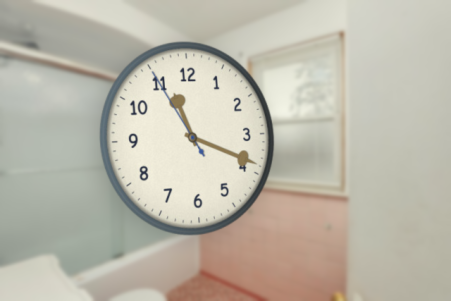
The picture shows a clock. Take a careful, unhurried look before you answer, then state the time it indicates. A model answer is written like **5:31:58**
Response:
**11:18:55**
